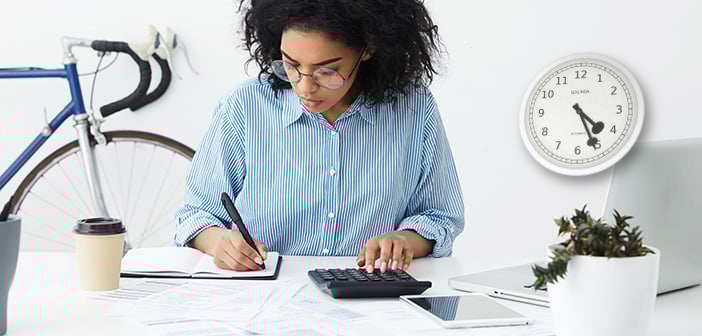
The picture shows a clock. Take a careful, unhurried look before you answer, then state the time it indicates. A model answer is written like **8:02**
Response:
**4:26**
